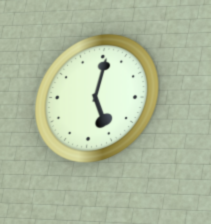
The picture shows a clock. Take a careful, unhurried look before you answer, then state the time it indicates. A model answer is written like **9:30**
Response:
**5:01**
